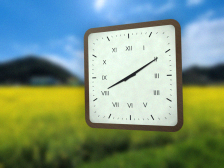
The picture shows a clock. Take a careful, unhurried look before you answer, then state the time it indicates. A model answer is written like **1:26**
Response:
**8:10**
